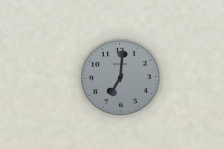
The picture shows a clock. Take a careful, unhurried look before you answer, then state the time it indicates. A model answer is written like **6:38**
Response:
**7:01**
